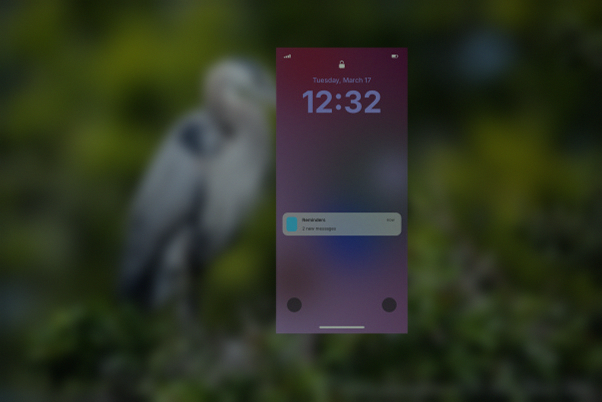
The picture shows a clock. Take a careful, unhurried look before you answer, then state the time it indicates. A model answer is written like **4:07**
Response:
**12:32**
